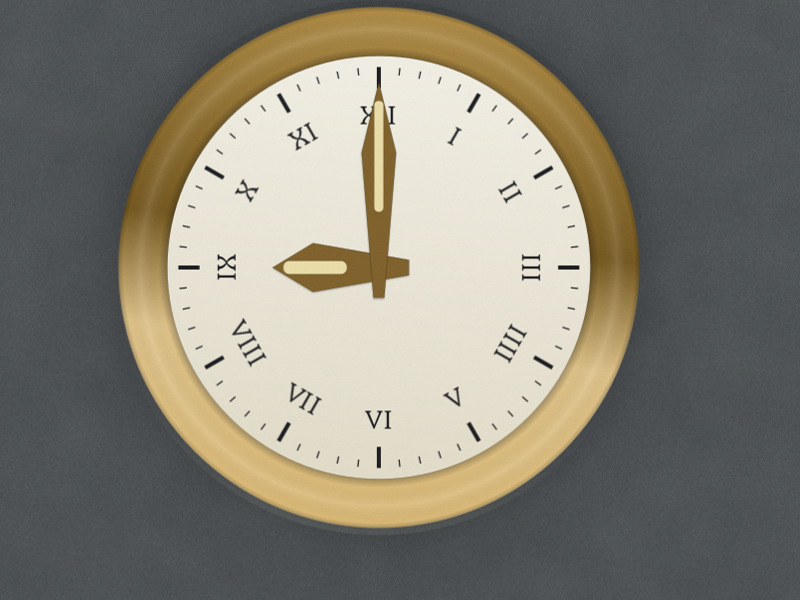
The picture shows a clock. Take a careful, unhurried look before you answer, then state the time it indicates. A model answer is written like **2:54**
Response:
**9:00**
